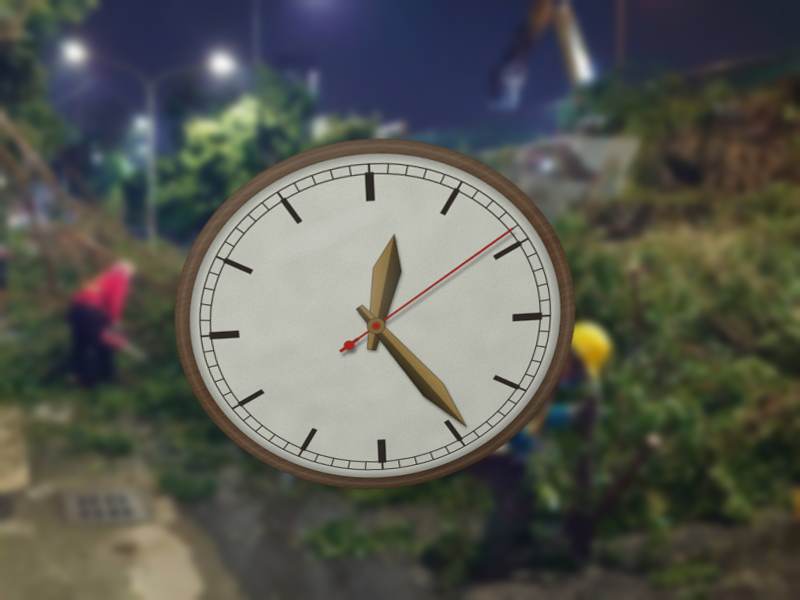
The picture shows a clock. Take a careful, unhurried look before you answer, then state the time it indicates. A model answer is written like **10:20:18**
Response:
**12:24:09**
